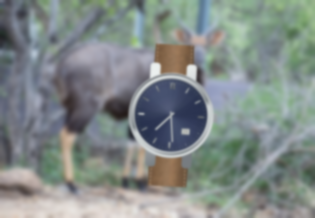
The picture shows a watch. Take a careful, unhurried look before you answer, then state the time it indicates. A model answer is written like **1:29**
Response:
**7:29**
